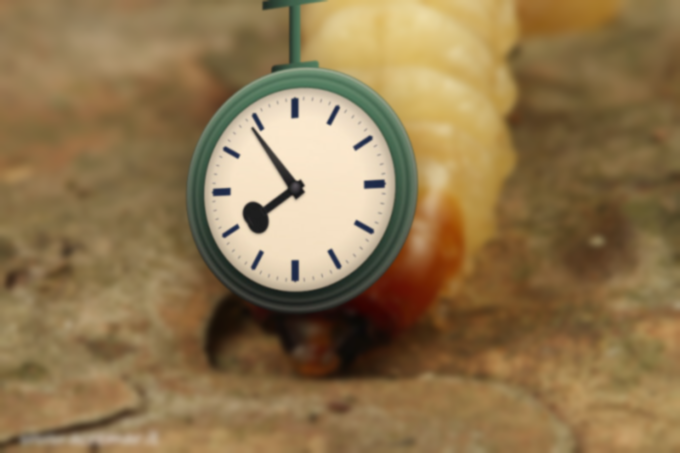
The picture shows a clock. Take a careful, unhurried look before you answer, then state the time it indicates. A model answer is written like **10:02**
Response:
**7:54**
